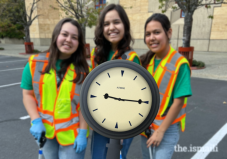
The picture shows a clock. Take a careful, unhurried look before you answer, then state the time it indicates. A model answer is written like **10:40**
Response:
**9:15**
